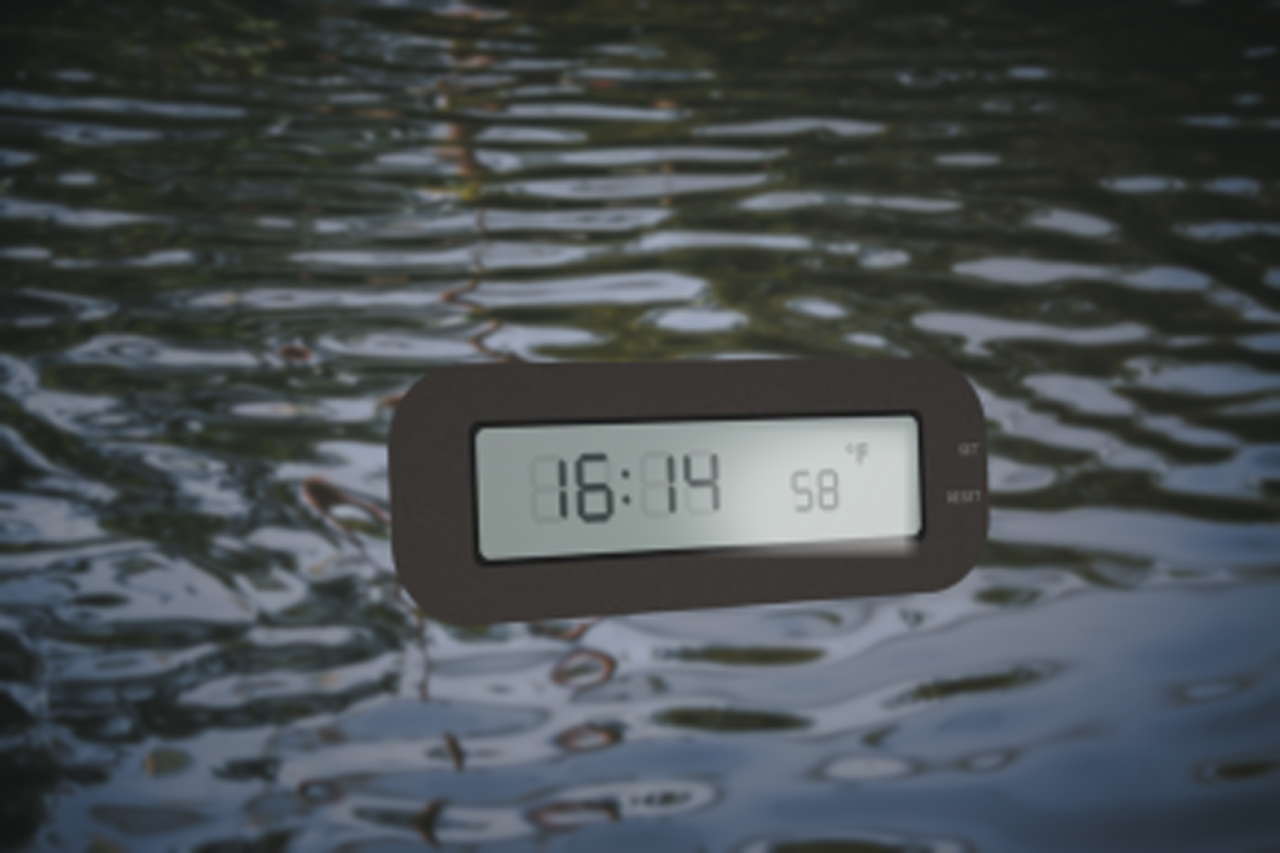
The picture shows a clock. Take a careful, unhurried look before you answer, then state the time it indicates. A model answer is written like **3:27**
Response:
**16:14**
